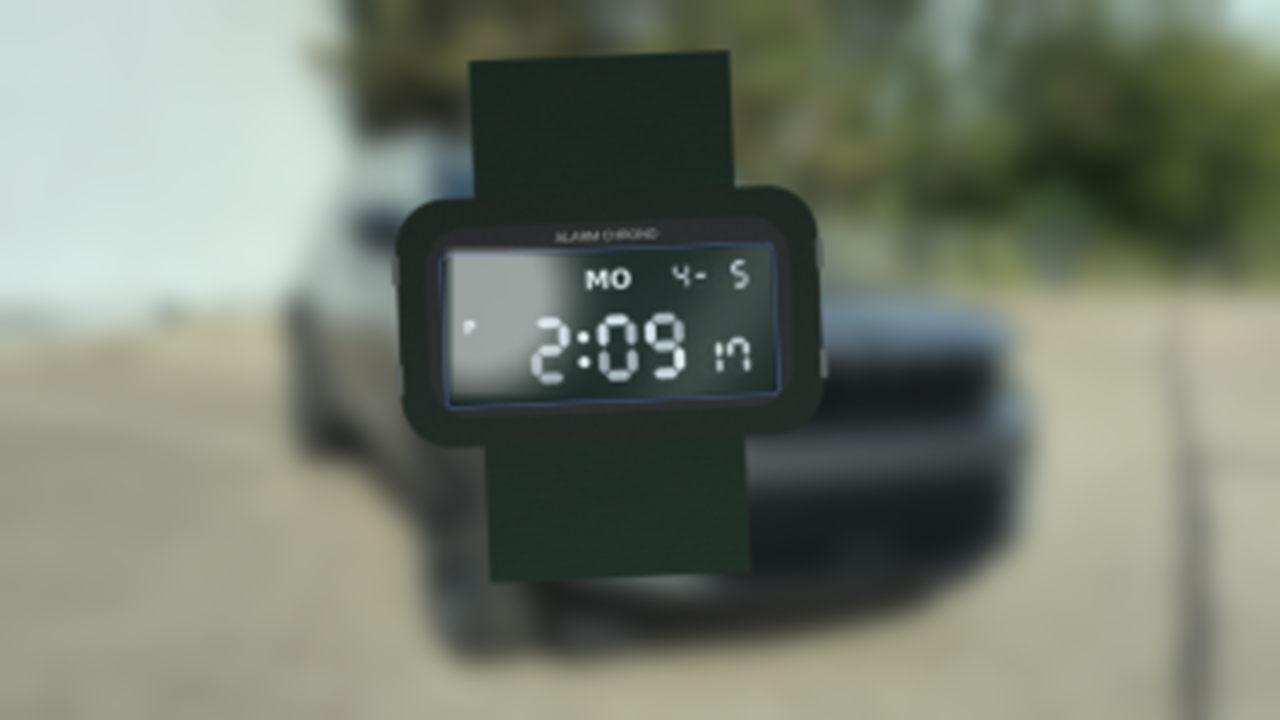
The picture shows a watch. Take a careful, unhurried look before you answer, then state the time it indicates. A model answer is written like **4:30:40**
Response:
**2:09:17**
